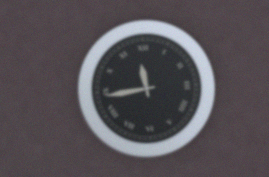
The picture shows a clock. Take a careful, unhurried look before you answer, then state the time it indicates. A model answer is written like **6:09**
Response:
**11:44**
